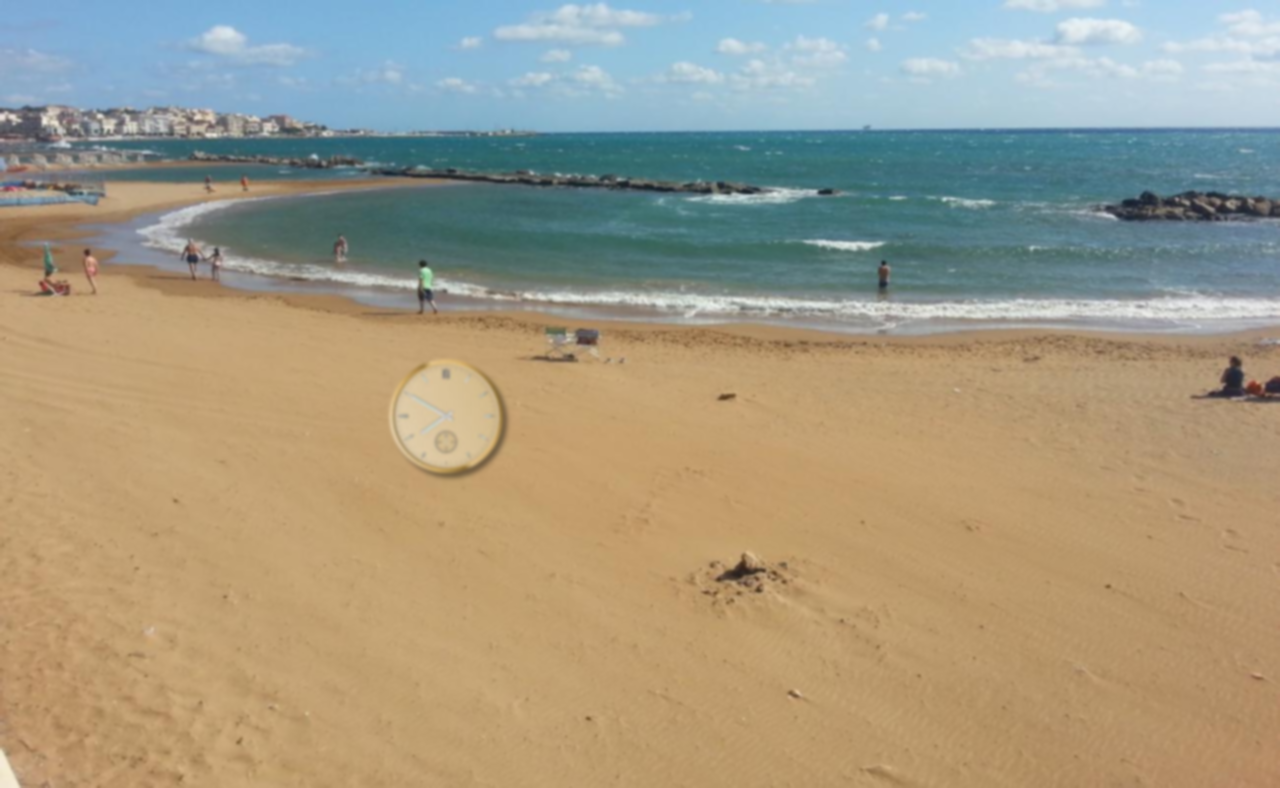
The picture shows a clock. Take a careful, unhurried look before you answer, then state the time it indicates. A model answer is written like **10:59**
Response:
**7:50**
